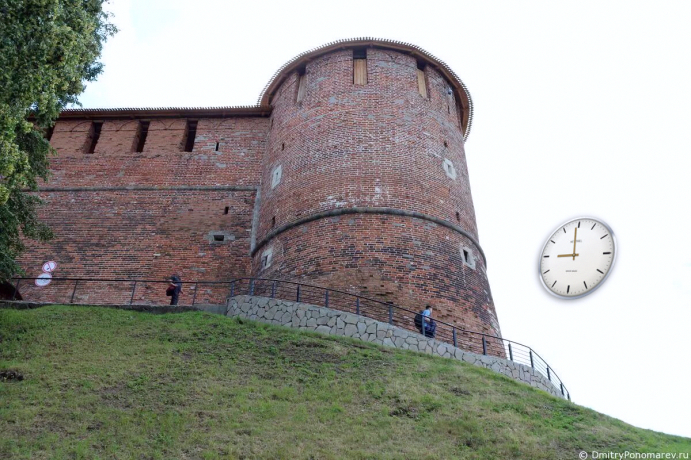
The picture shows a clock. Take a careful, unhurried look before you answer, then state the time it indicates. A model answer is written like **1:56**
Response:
**8:59**
